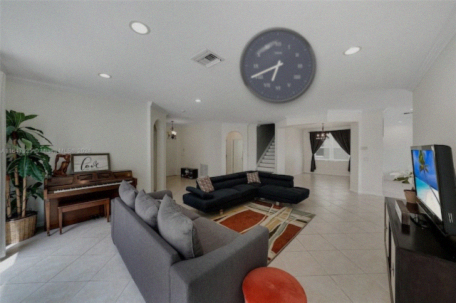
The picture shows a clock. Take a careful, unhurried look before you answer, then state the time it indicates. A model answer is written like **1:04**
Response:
**6:41**
